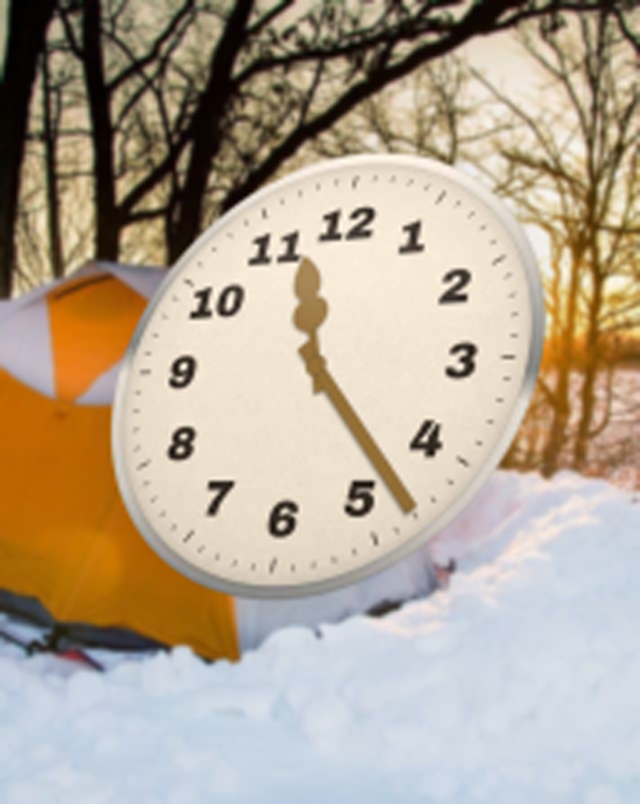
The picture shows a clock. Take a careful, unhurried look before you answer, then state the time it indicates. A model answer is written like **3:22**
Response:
**11:23**
